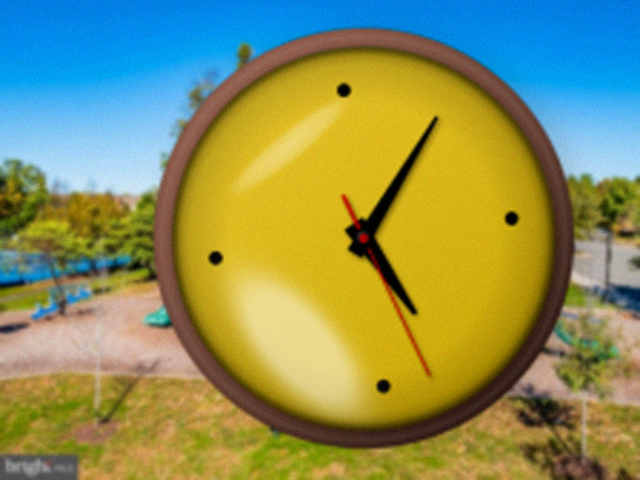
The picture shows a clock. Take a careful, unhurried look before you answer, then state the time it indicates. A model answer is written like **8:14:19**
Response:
**5:06:27**
